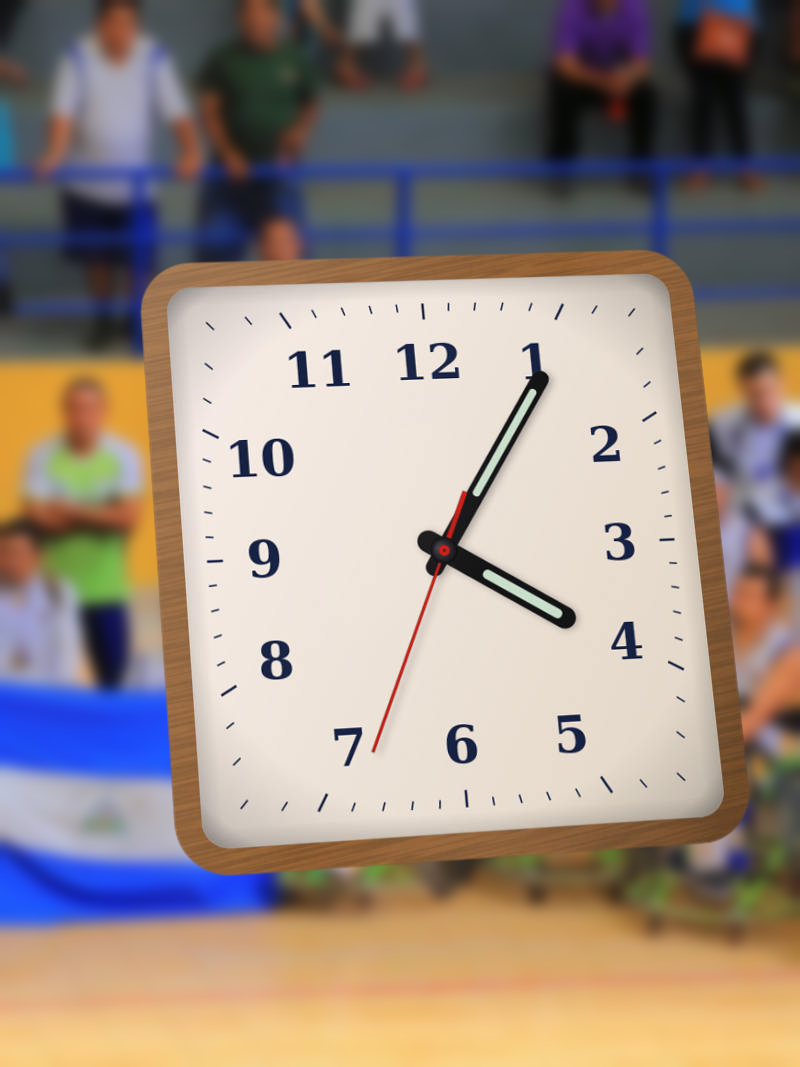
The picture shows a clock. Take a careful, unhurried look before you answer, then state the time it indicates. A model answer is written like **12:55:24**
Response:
**4:05:34**
